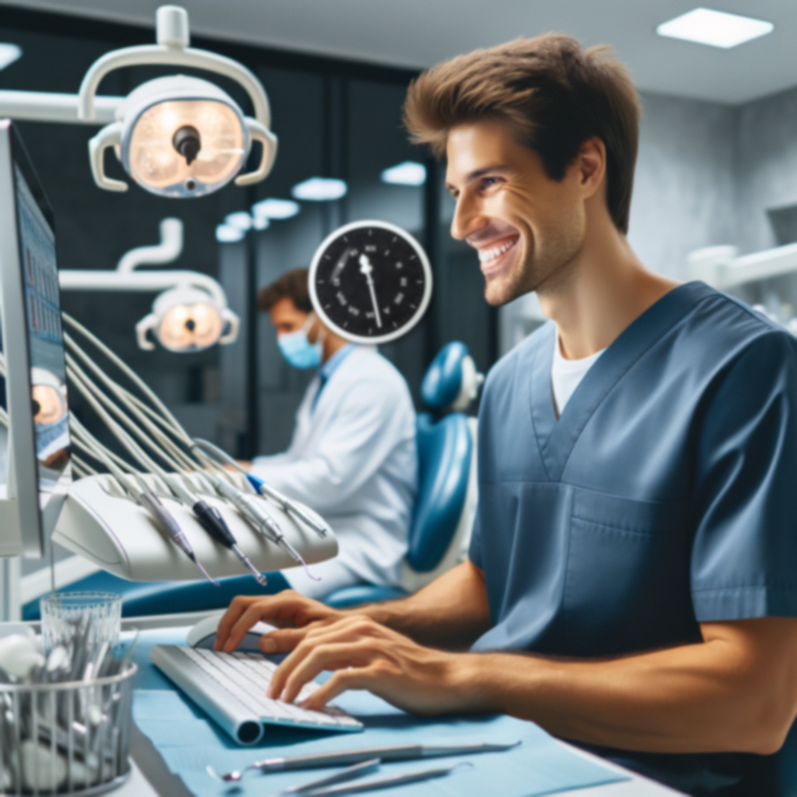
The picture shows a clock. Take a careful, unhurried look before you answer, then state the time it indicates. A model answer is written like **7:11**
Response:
**11:28**
